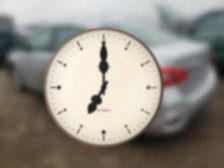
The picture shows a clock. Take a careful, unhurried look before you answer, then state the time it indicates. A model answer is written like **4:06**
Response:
**7:00**
